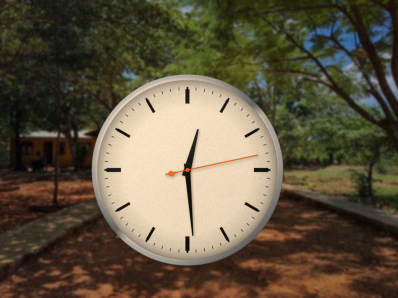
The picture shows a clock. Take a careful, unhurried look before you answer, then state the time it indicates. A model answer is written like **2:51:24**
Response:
**12:29:13**
